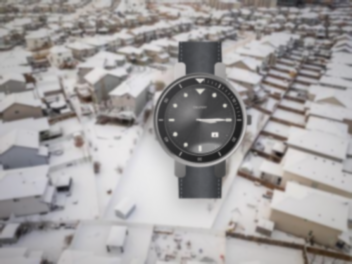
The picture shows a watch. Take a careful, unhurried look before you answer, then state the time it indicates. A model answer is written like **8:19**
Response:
**3:15**
